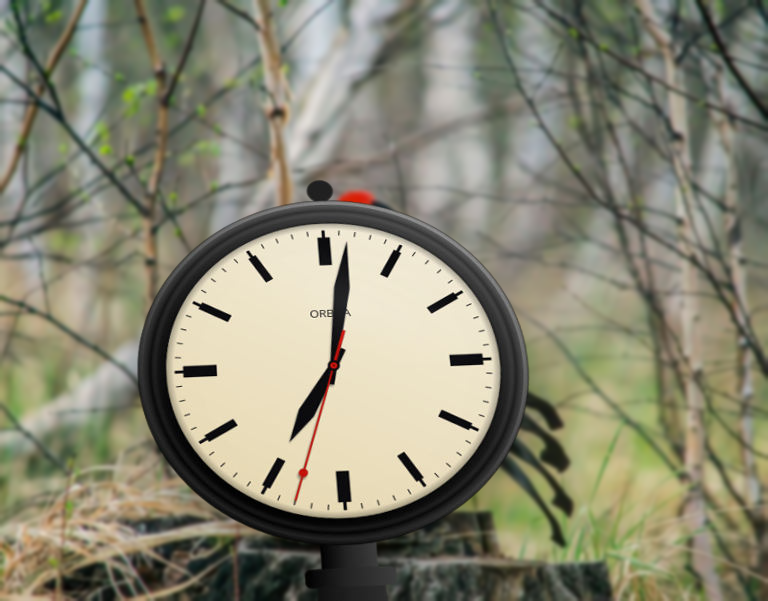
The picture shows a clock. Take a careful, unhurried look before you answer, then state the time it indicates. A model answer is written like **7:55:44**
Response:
**7:01:33**
